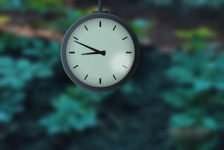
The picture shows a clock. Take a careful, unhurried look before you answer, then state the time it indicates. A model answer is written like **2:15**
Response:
**8:49**
